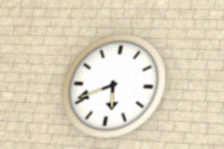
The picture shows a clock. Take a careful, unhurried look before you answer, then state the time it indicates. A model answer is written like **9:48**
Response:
**5:41**
